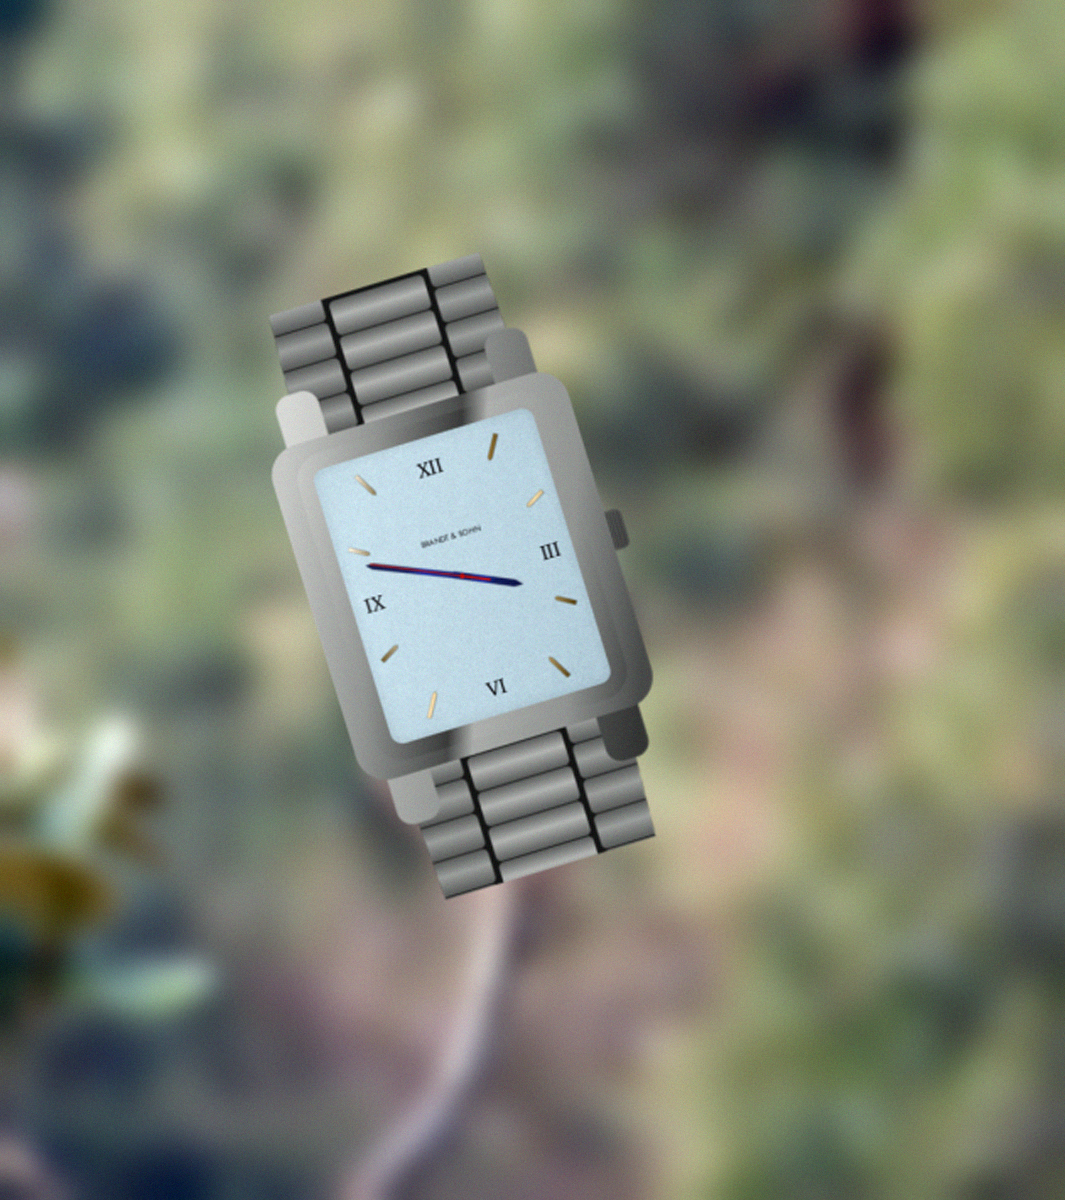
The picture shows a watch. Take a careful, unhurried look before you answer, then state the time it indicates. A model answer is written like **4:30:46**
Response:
**3:48:49**
